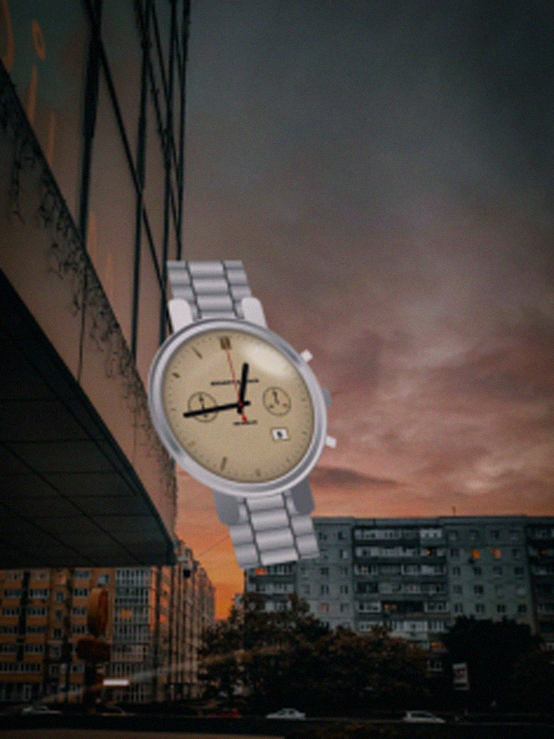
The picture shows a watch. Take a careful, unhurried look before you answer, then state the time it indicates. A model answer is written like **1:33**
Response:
**12:44**
